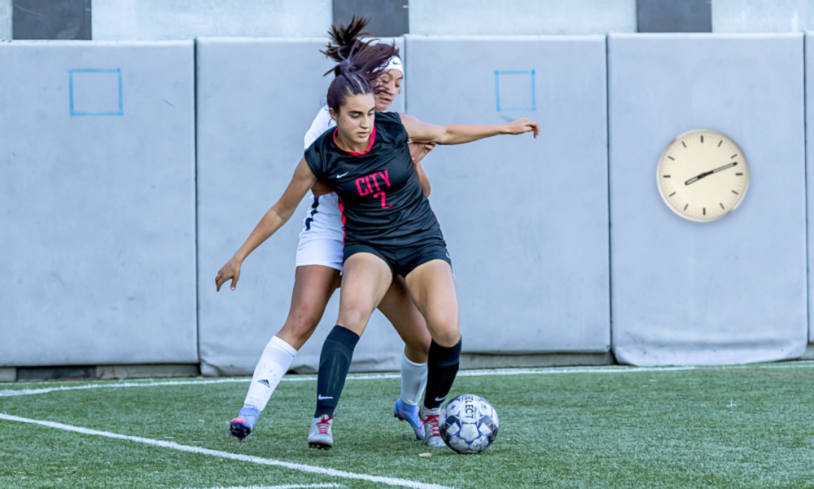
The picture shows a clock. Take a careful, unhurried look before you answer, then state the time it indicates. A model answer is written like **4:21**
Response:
**8:12**
